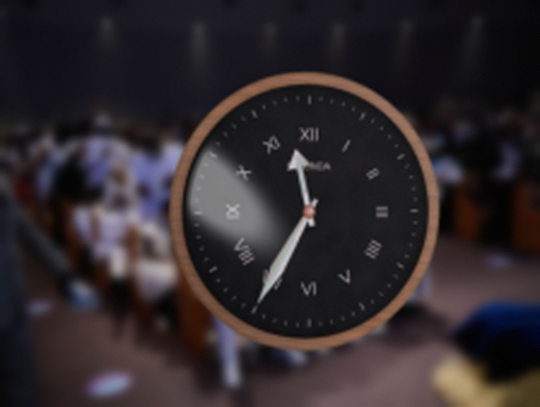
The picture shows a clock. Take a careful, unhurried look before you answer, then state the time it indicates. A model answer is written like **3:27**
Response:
**11:35**
